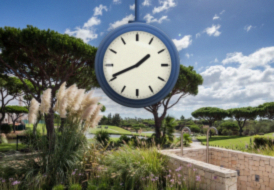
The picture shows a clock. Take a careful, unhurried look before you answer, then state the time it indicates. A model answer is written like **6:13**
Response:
**1:41**
